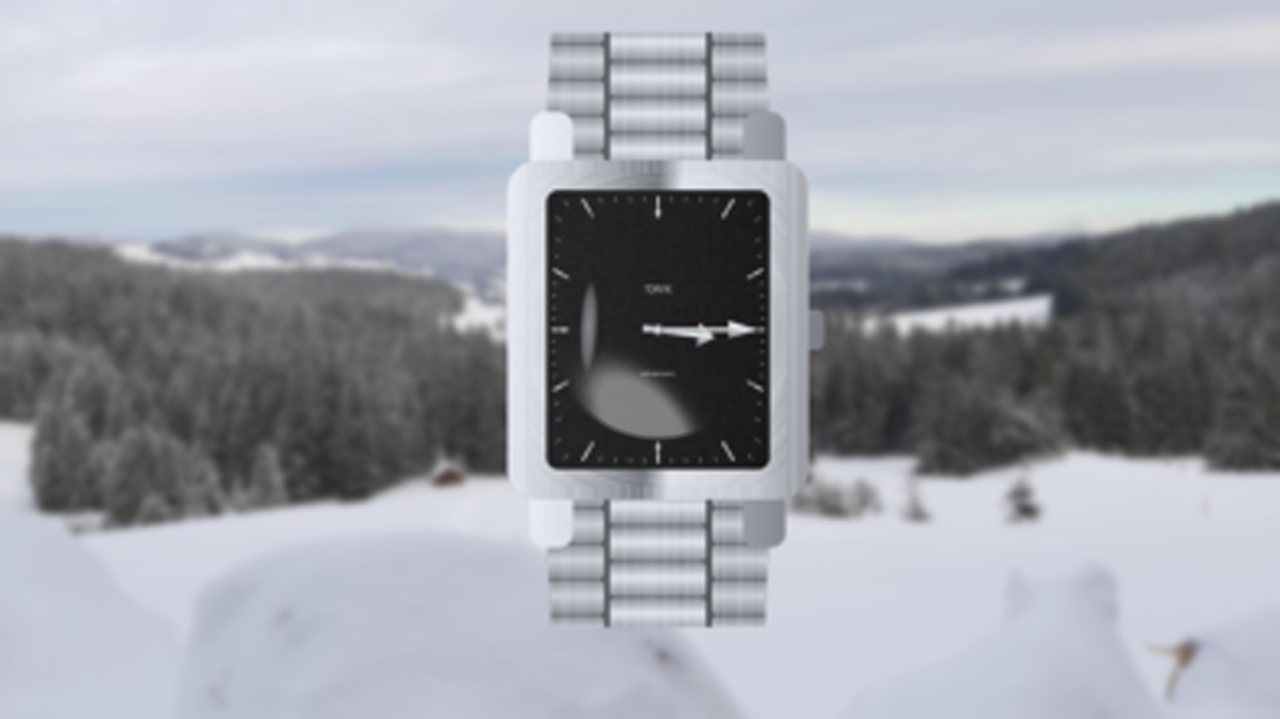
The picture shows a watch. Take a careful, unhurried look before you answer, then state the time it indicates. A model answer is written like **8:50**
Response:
**3:15**
